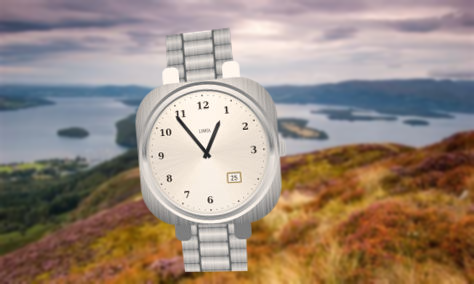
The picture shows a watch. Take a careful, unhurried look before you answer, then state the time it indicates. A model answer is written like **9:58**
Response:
**12:54**
